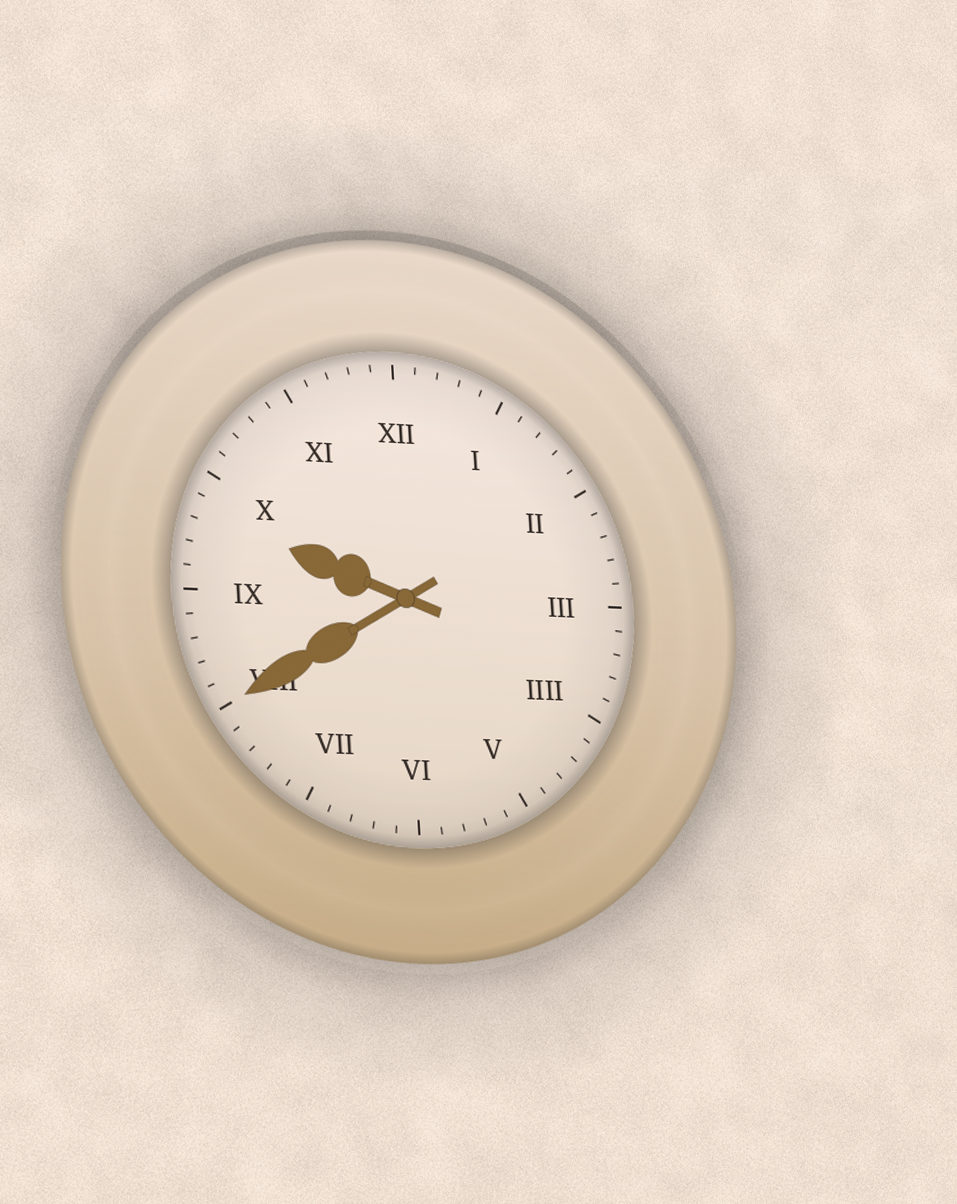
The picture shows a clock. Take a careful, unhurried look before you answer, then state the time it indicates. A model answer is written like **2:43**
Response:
**9:40**
